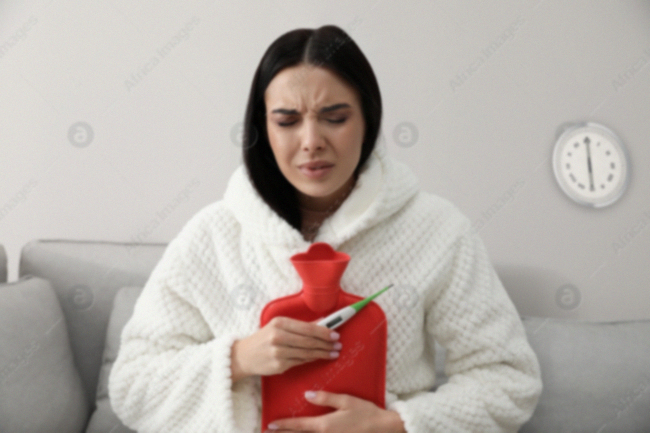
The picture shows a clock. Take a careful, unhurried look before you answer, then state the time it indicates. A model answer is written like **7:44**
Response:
**6:00**
